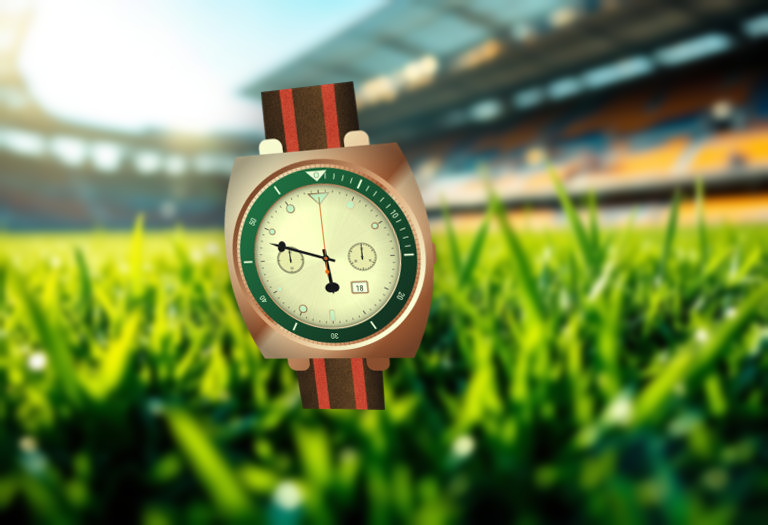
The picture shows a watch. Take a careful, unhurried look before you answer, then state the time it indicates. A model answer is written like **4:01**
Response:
**5:48**
